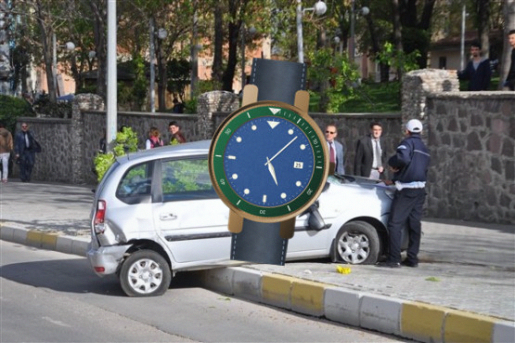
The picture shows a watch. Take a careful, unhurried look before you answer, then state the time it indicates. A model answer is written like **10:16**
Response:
**5:07**
